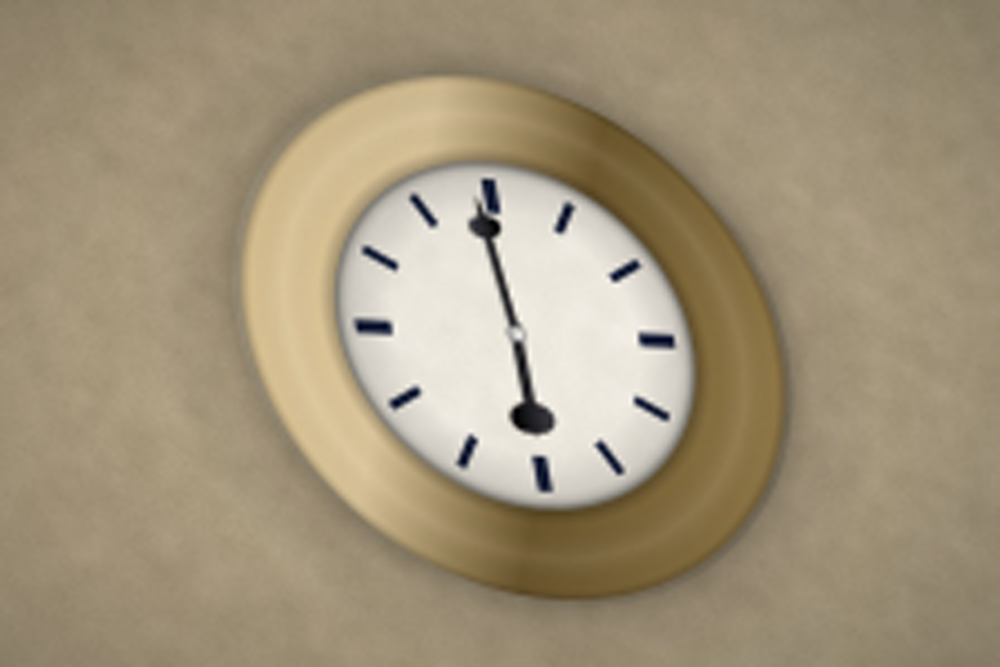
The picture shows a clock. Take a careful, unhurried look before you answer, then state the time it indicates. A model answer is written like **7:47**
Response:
**5:59**
